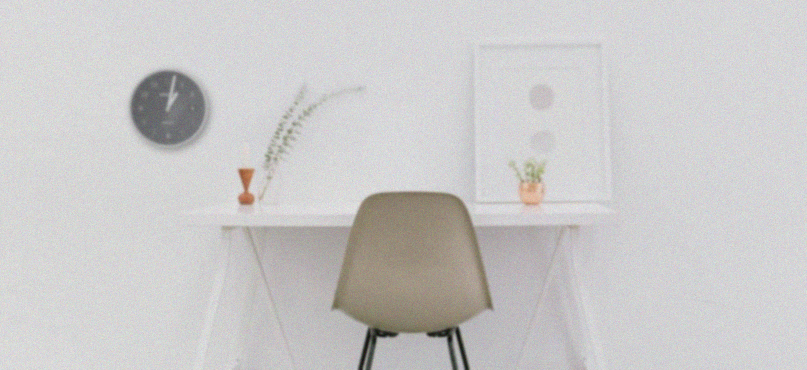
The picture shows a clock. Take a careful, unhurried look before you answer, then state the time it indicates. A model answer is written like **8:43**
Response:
**1:02**
